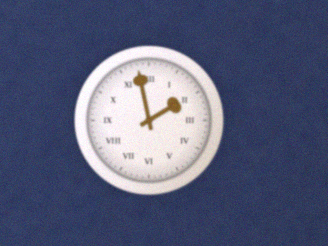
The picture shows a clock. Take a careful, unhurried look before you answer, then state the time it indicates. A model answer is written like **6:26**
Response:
**1:58**
